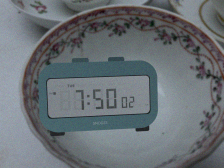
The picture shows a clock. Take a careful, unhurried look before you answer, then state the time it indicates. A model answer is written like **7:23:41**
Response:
**7:50:02**
